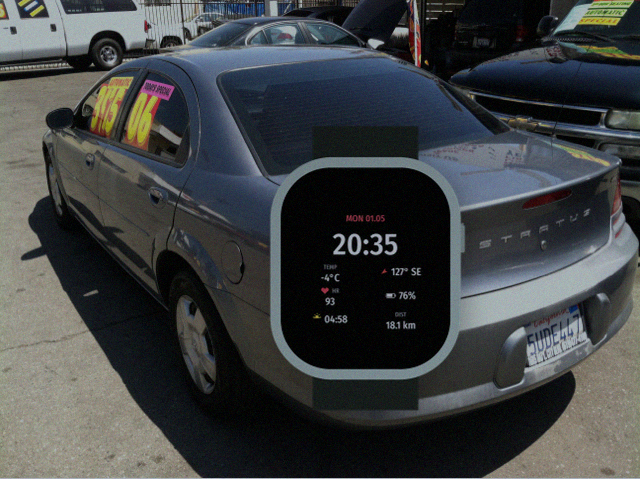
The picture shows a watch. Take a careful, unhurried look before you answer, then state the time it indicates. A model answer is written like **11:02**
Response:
**20:35**
